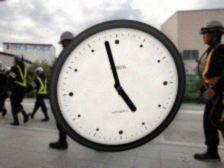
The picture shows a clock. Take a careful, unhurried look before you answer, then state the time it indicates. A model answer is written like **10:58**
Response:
**4:58**
